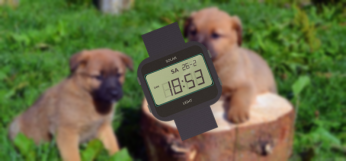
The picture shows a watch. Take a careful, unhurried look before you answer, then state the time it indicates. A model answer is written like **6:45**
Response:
**18:53**
